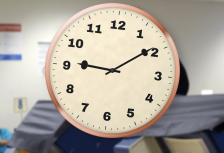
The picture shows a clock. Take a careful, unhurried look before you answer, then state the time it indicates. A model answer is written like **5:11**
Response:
**9:09**
